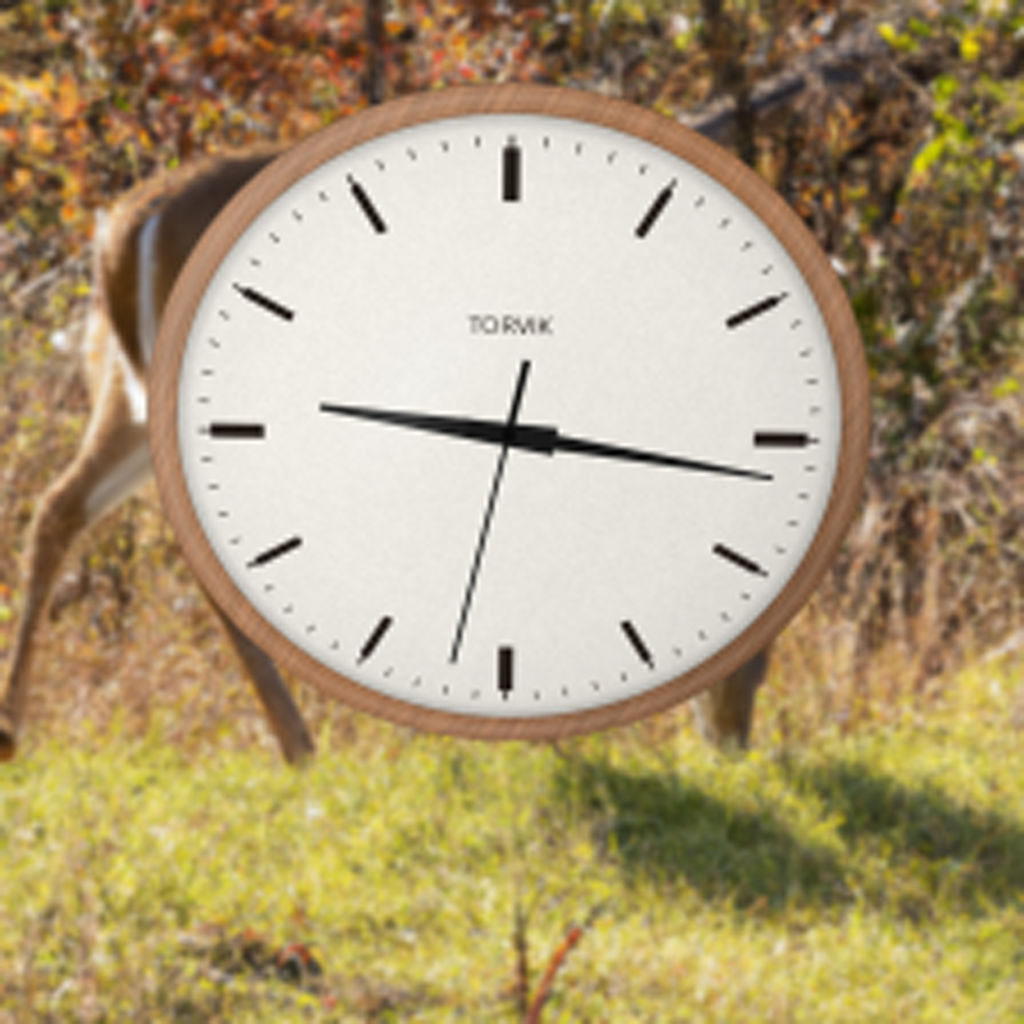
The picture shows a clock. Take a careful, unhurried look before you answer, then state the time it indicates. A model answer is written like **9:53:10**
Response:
**9:16:32**
